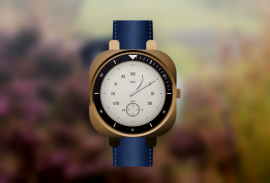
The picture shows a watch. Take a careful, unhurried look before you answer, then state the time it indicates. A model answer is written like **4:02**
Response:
**1:10**
